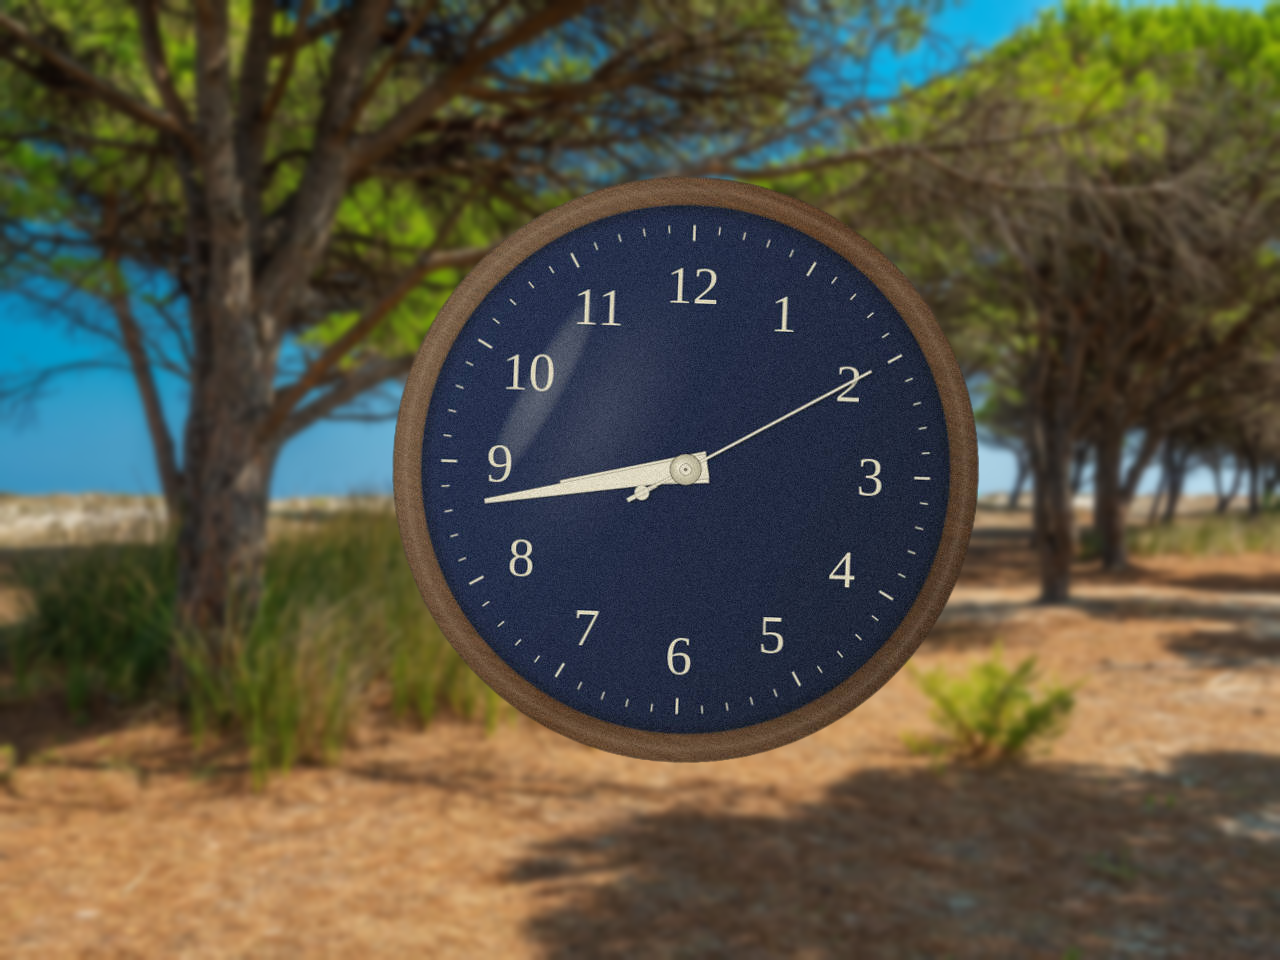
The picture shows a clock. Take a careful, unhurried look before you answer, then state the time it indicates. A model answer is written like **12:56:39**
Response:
**8:43:10**
